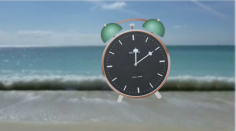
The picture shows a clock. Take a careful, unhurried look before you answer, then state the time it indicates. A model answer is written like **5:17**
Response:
**12:10**
